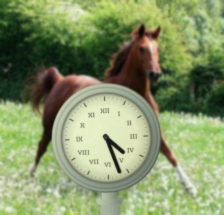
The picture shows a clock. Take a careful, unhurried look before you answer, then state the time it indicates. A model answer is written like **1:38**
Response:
**4:27**
